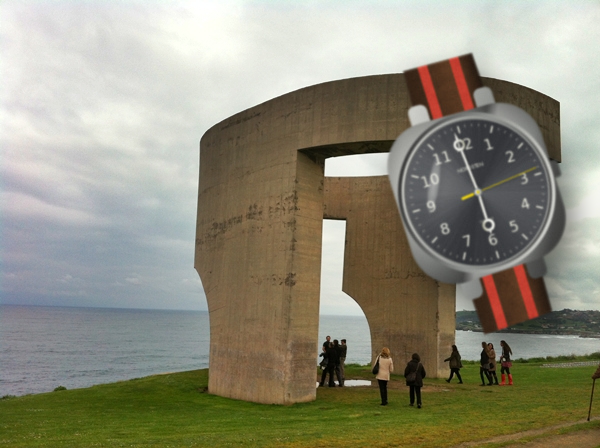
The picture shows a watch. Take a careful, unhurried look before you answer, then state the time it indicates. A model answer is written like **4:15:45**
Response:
**5:59:14**
